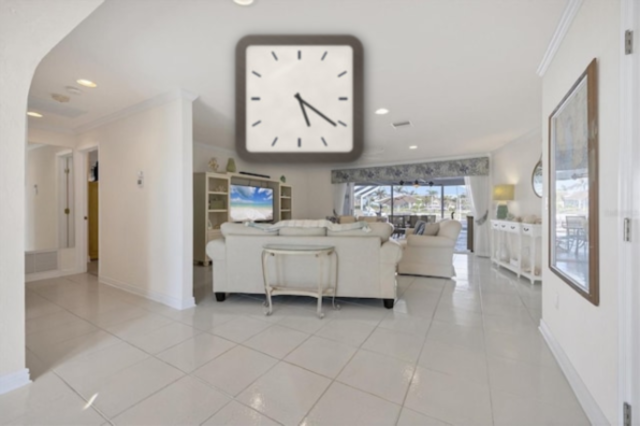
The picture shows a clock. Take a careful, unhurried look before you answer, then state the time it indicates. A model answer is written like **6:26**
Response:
**5:21**
